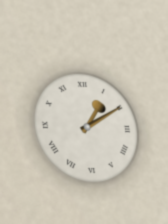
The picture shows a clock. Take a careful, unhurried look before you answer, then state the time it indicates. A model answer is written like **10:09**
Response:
**1:10**
